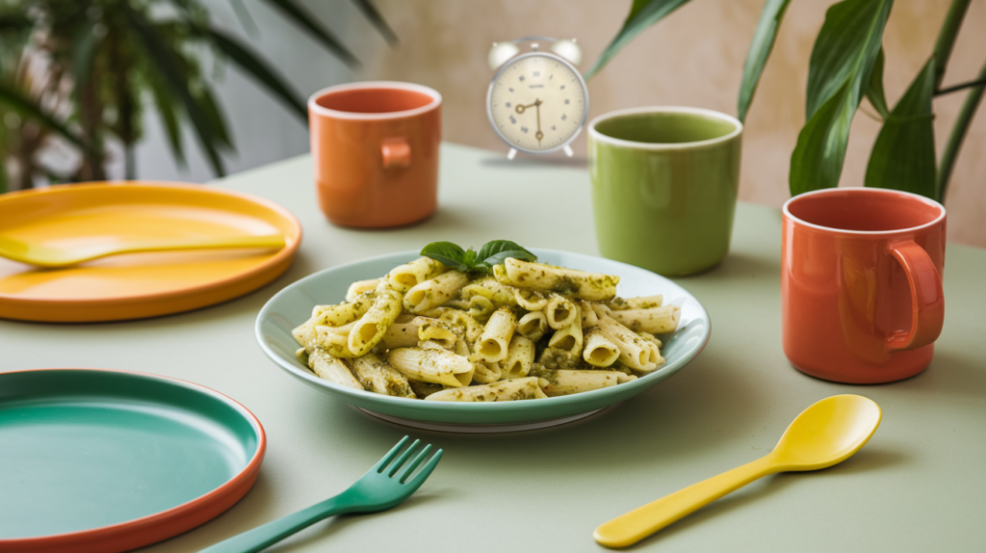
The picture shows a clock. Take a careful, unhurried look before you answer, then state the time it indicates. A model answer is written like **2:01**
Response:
**8:30**
